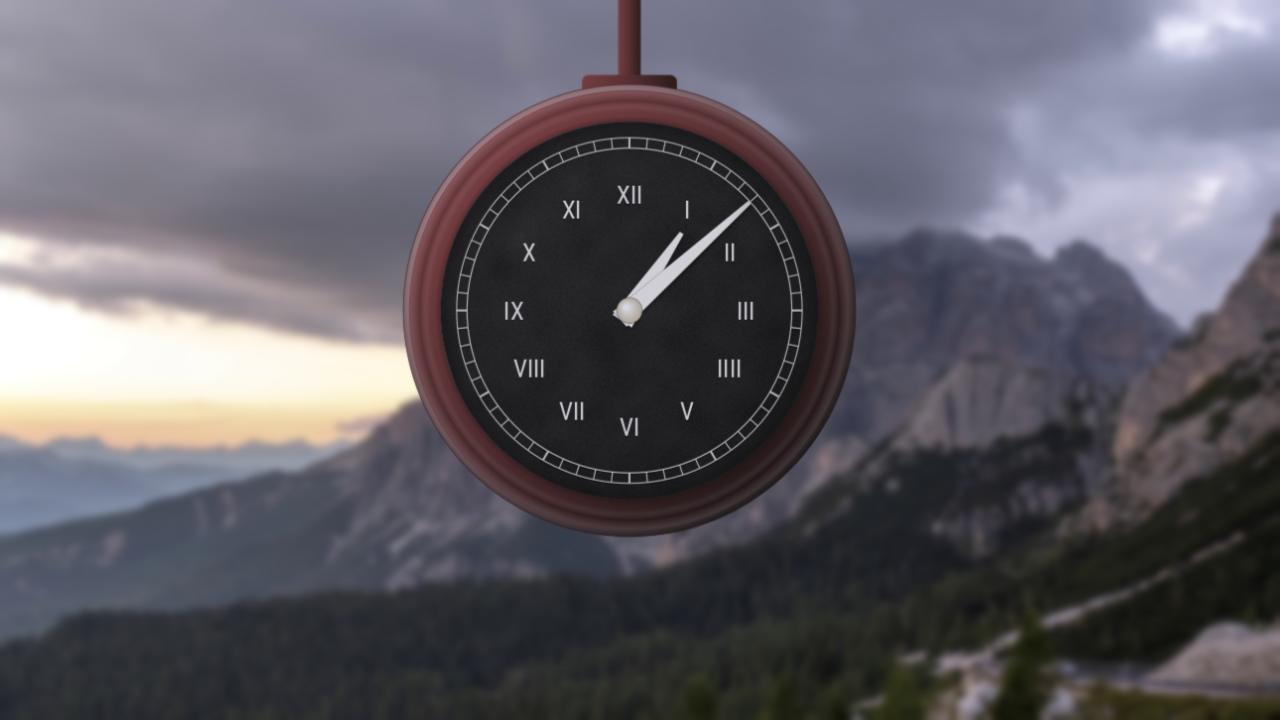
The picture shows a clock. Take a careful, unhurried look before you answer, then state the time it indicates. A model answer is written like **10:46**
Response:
**1:08**
